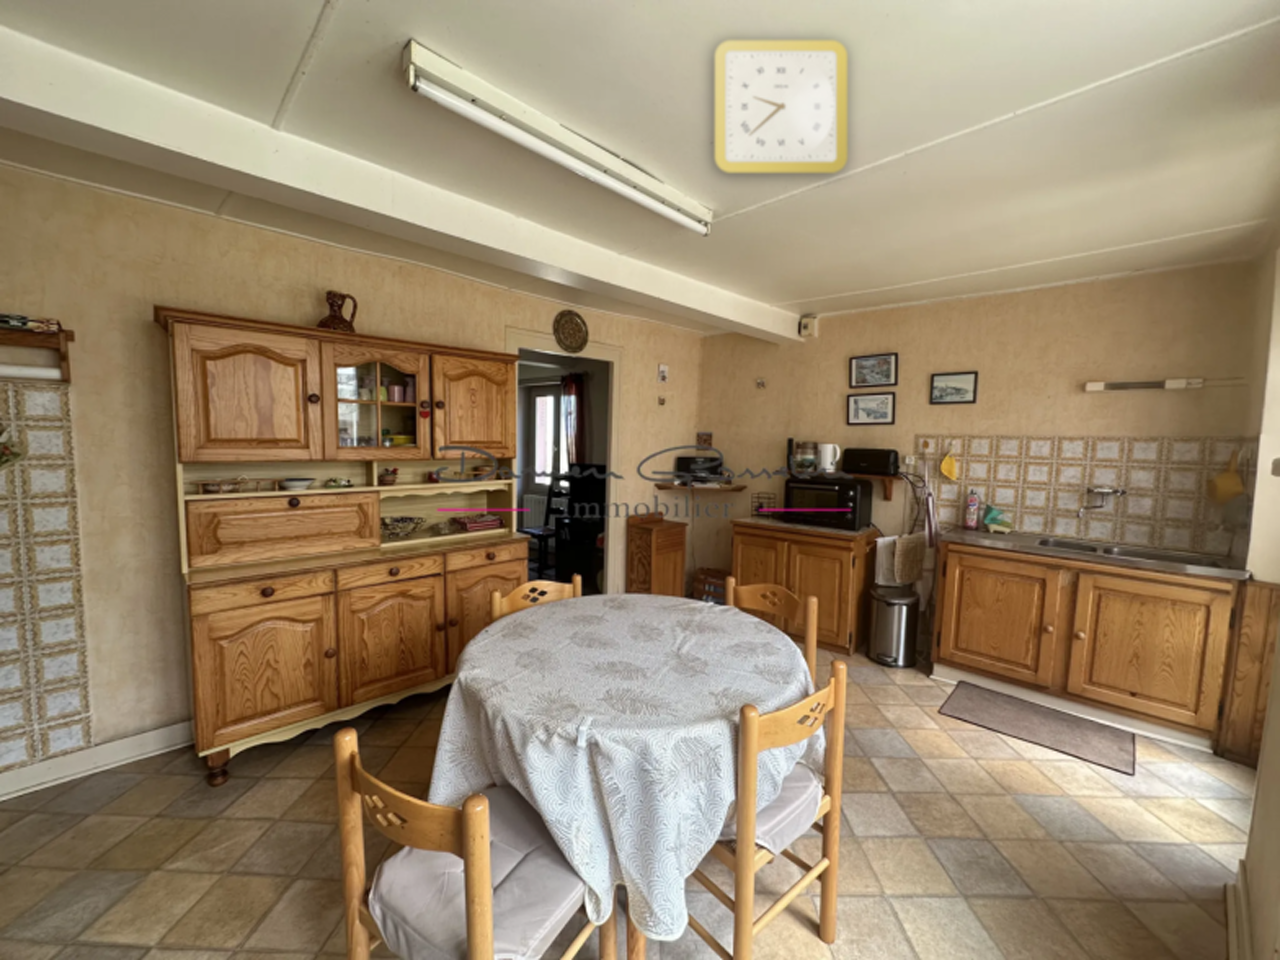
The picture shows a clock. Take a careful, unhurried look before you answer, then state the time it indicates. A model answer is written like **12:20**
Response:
**9:38**
